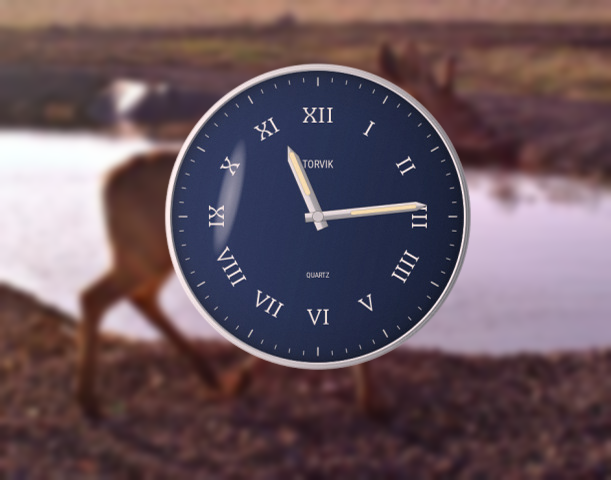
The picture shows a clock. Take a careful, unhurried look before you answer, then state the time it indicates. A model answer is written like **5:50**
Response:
**11:14**
